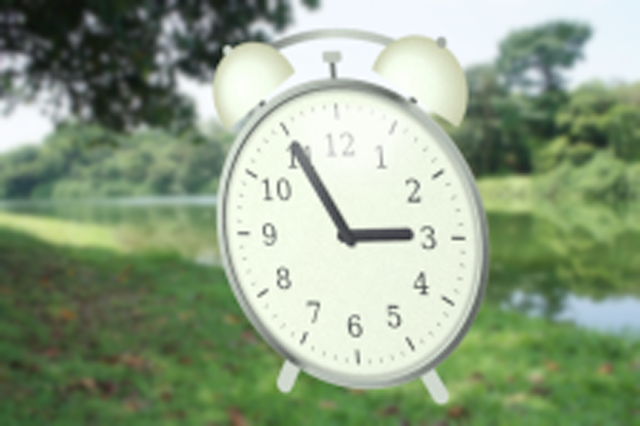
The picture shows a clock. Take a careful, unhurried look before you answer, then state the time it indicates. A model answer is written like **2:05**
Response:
**2:55**
